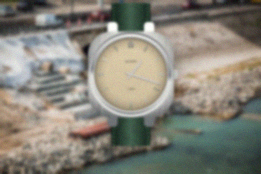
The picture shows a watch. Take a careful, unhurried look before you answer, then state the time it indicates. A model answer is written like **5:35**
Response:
**1:18**
